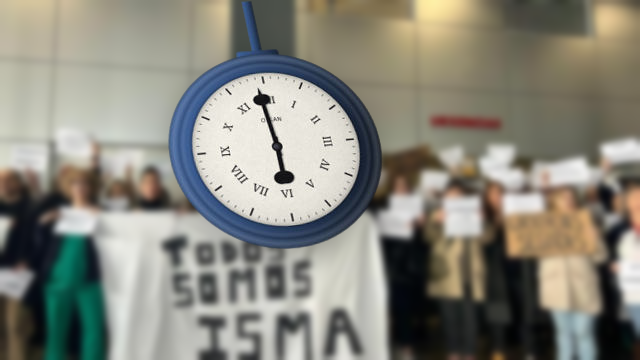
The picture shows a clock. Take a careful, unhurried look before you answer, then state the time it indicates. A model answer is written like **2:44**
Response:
**5:59**
